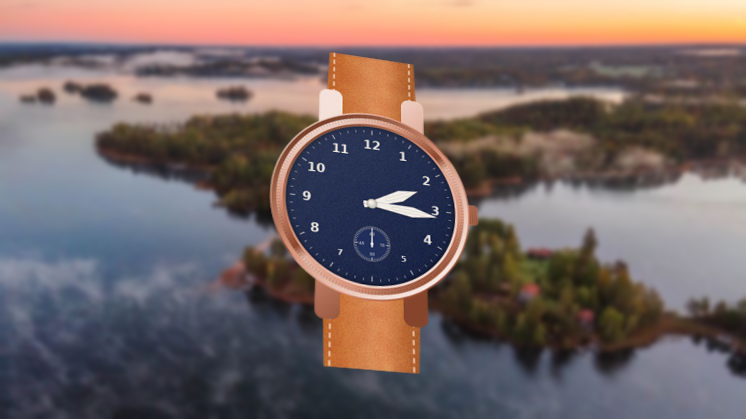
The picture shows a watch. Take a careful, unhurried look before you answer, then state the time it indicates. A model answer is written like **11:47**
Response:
**2:16**
